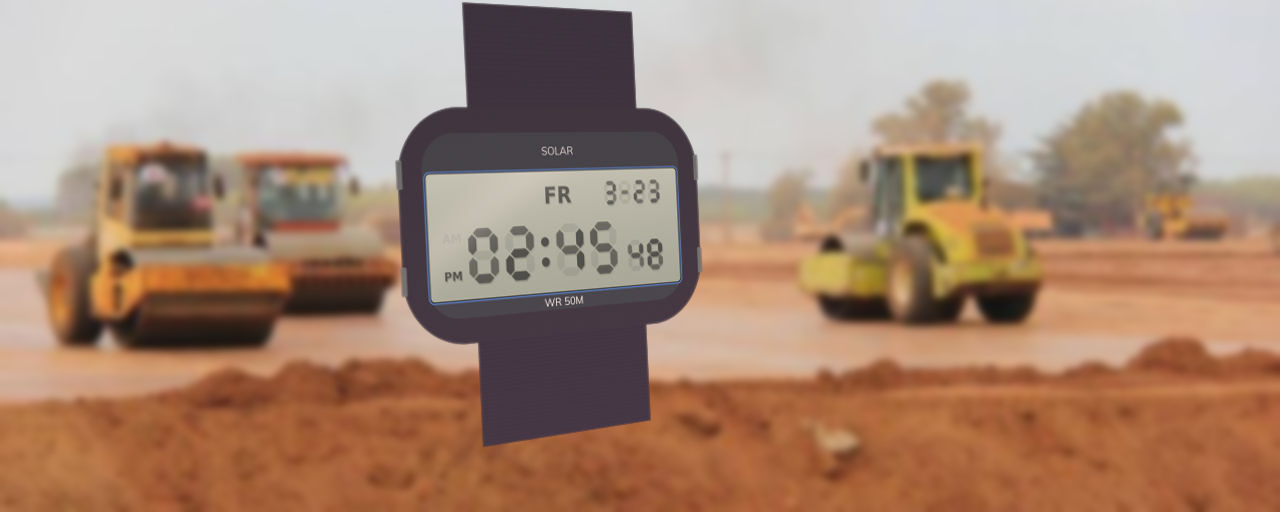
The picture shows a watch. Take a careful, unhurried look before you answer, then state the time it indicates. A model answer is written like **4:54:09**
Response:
**2:45:48**
